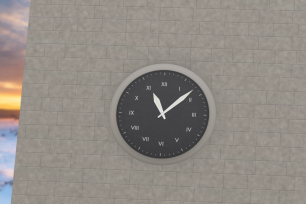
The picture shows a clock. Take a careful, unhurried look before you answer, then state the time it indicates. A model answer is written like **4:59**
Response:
**11:08**
